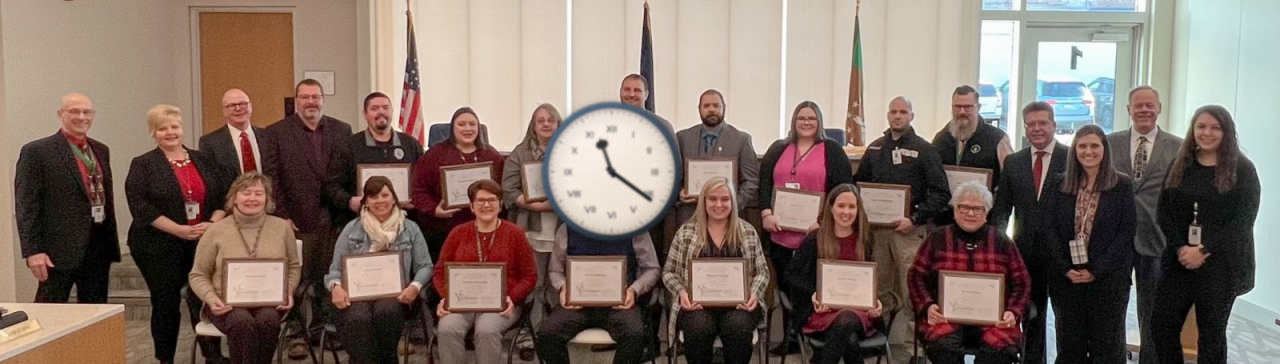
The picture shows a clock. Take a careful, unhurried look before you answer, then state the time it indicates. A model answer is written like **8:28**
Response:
**11:21**
